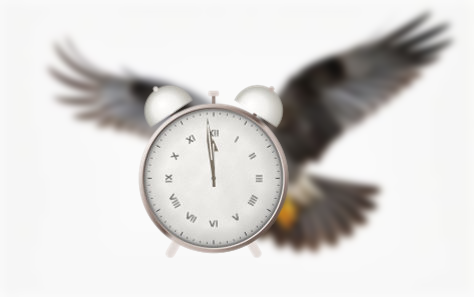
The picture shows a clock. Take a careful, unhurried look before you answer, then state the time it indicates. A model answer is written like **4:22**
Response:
**11:59**
